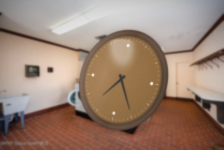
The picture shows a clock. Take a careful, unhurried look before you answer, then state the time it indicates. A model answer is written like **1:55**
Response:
**7:25**
